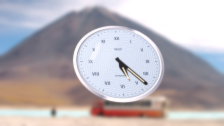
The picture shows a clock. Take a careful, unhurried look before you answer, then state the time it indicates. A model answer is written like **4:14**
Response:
**5:23**
